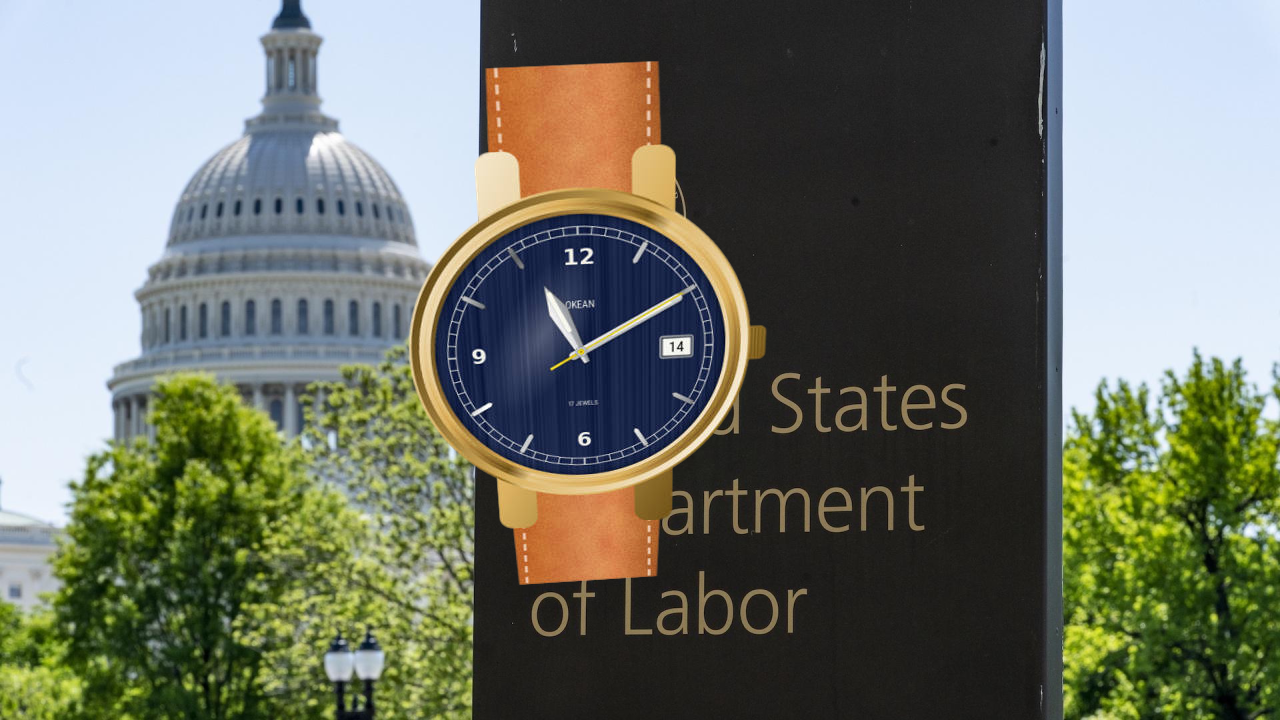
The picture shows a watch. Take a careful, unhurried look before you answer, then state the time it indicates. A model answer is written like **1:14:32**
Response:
**11:10:10**
